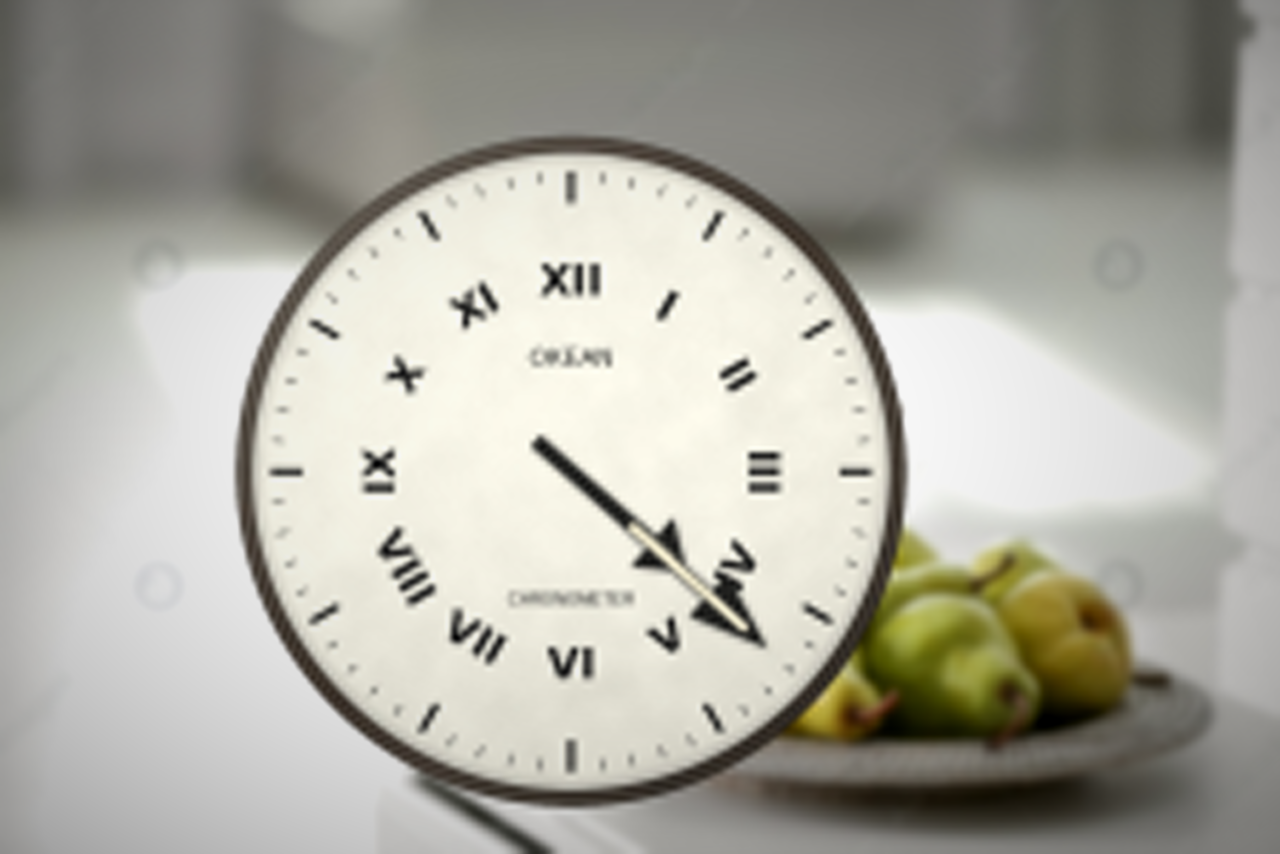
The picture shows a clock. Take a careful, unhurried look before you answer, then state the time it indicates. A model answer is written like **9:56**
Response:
**4:22**
